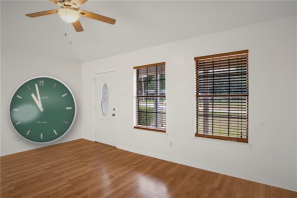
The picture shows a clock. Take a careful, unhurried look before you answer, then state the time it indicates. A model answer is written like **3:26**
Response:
**10:58**
